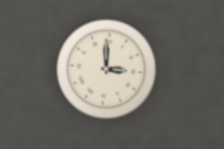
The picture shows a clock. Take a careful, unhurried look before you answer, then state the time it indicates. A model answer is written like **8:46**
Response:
**2:59**
